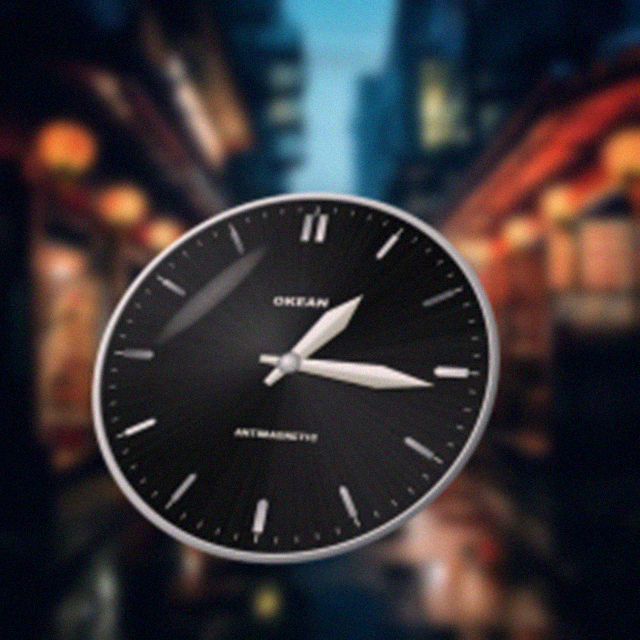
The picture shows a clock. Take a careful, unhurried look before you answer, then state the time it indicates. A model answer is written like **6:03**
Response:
**1:16**
